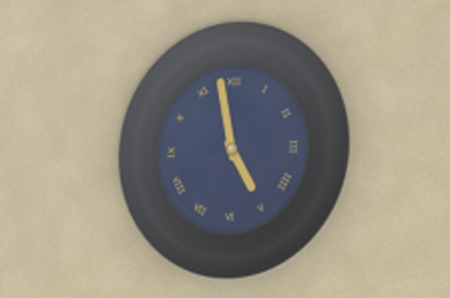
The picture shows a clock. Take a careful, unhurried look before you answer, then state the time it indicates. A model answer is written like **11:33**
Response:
**4:58**
